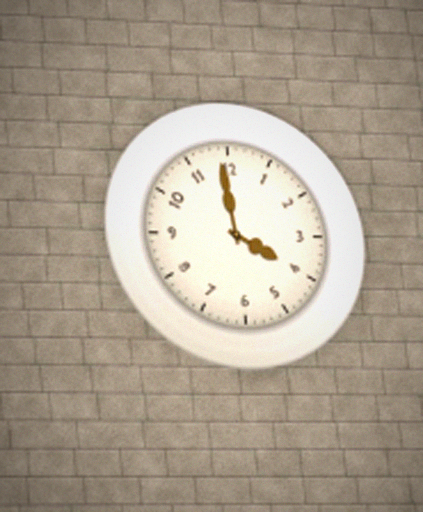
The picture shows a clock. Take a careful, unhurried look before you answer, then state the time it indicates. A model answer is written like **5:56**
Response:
**3:59**
